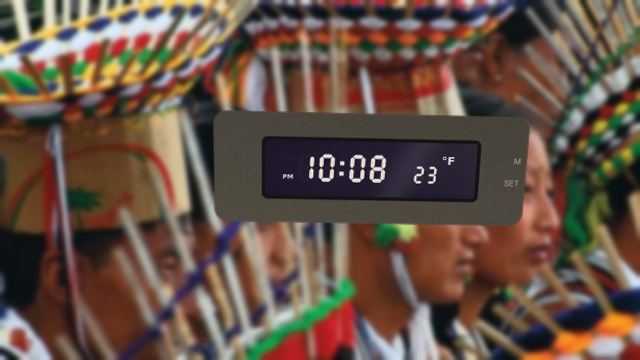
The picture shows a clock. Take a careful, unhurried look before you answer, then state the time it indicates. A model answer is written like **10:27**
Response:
**10:08**
